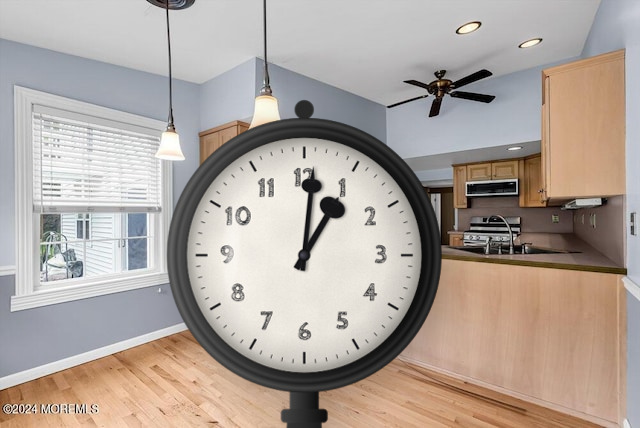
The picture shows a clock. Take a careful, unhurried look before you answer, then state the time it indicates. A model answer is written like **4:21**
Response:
**1:01**
